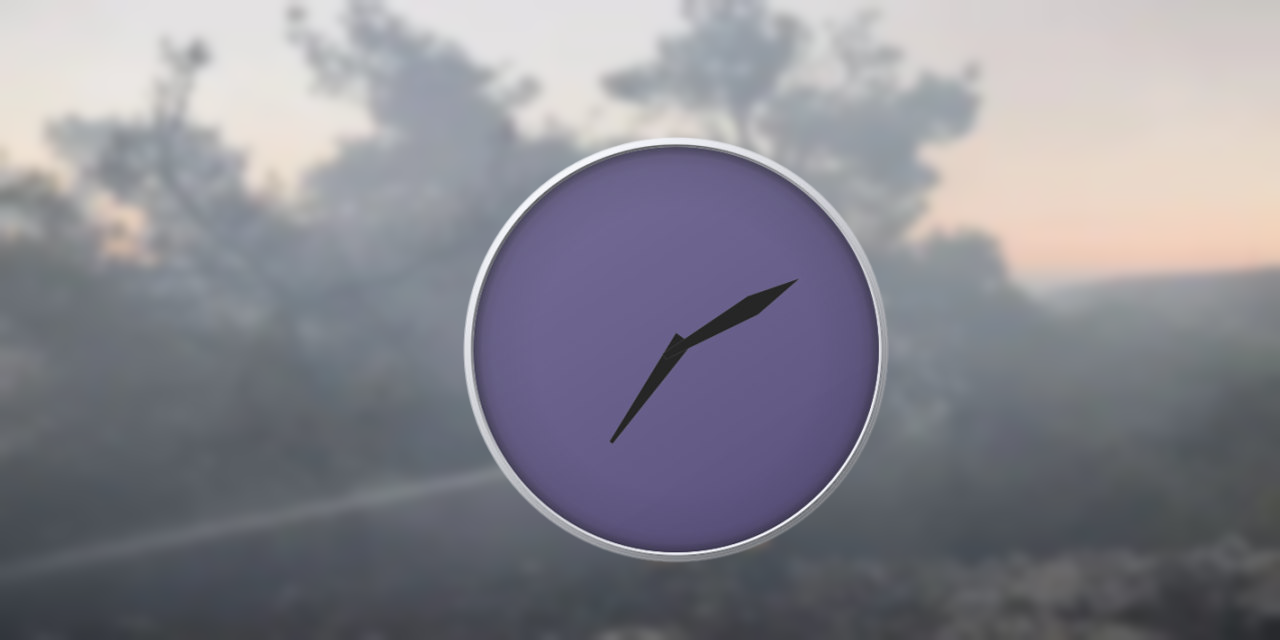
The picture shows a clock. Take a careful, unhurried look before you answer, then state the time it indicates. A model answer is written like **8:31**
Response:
**7:10**
